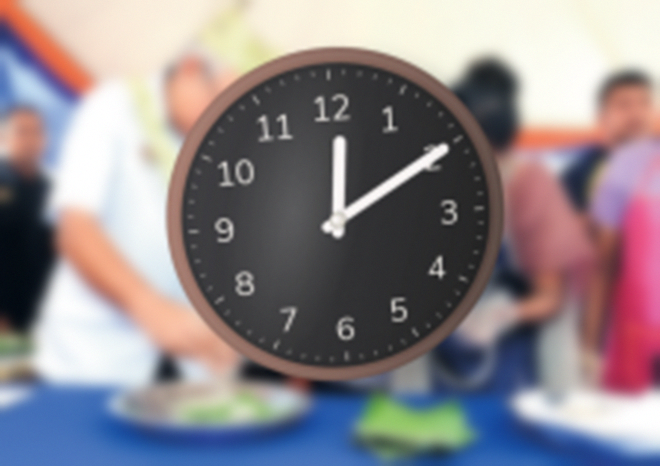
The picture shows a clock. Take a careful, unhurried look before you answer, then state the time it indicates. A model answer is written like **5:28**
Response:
**12:10**
